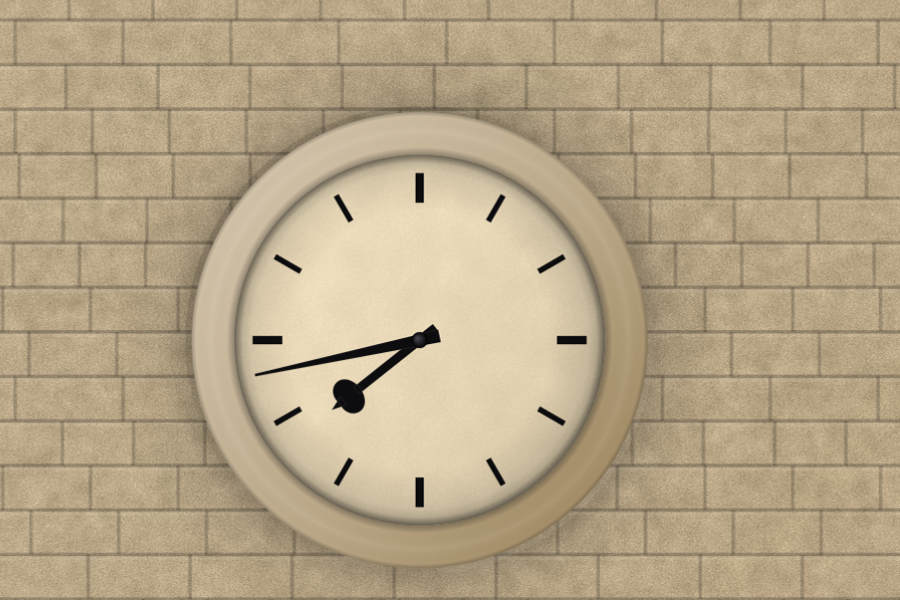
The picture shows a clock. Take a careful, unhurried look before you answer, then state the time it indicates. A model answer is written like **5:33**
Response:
**7:43**
